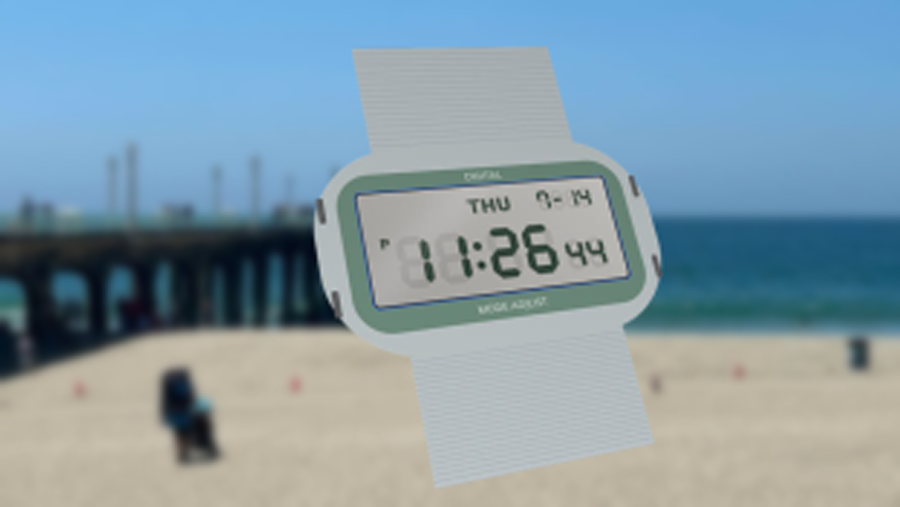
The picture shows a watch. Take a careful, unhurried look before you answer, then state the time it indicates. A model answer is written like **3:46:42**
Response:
**11:26:44**
